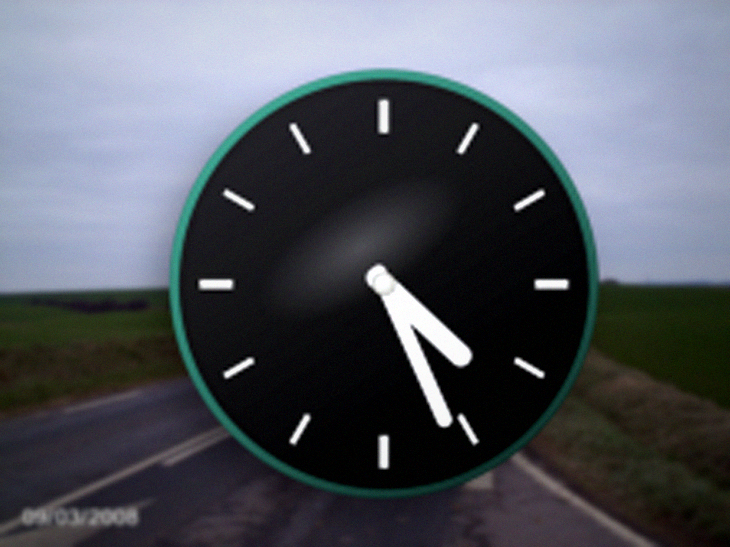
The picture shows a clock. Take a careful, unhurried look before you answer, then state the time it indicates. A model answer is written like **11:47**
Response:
**4:26**
